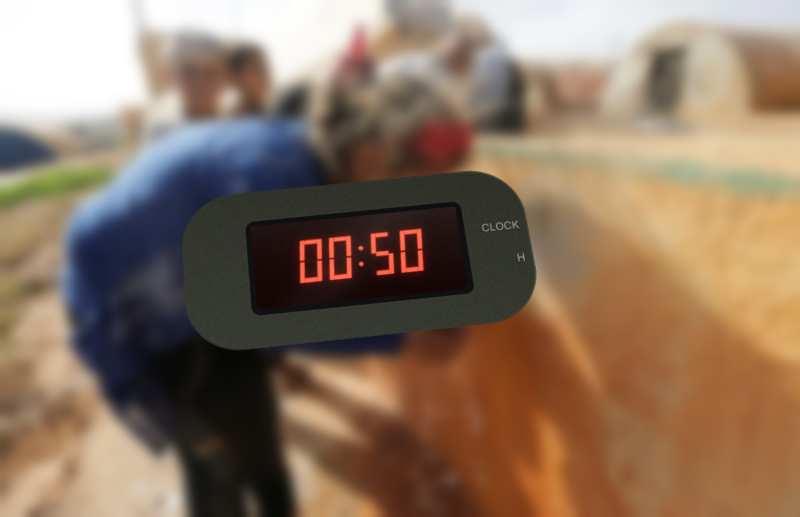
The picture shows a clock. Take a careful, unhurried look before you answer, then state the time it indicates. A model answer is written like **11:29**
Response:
**0:50**
